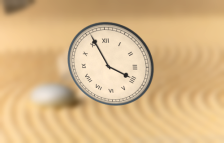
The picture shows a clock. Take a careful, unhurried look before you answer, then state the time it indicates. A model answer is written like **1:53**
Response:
**3:56**
